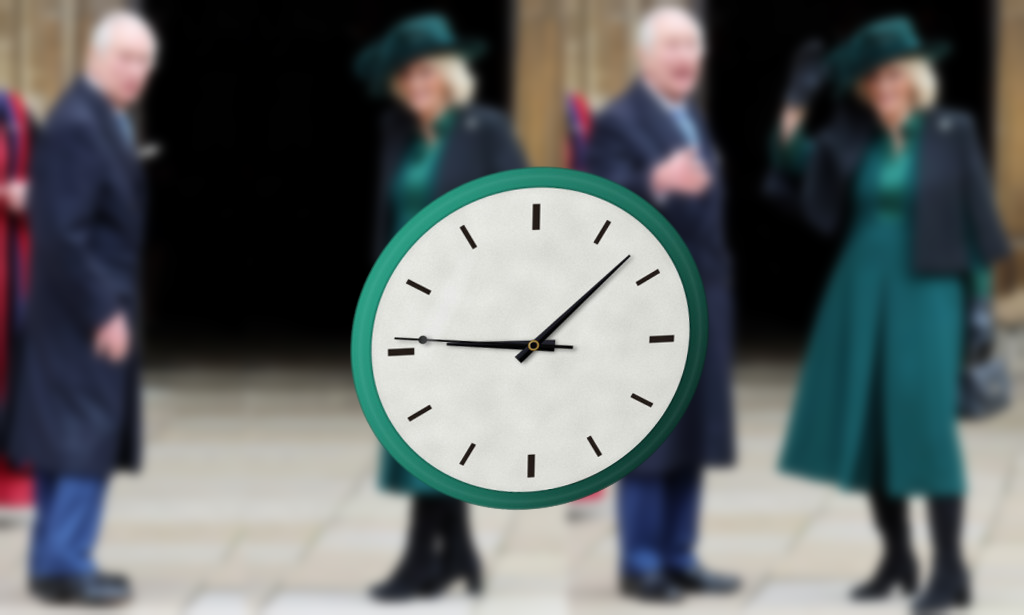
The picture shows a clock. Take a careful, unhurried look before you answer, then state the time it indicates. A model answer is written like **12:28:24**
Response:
**9:07:46**
